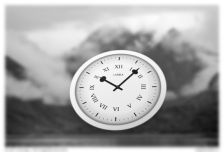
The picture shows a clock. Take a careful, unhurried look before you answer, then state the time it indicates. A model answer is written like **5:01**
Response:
**10:07**
